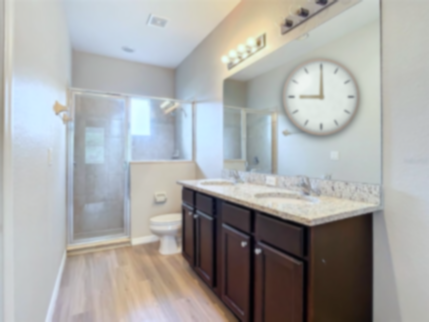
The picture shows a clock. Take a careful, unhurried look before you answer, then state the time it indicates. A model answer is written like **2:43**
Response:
**9:00**
